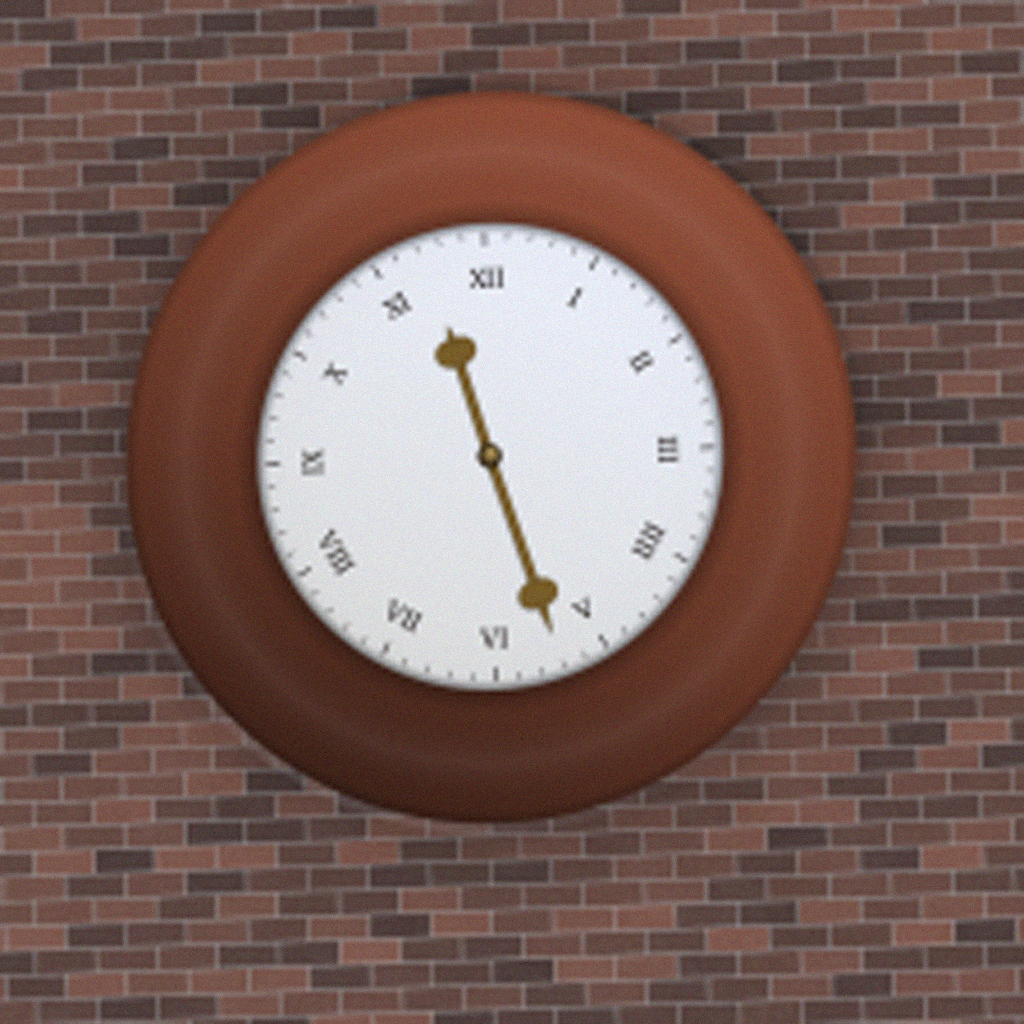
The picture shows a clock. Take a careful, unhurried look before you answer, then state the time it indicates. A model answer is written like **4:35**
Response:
**11:27**
